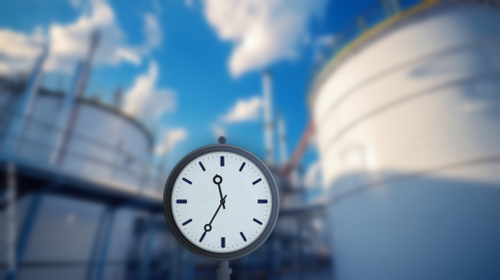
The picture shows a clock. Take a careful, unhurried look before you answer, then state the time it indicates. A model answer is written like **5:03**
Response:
**11:35**
